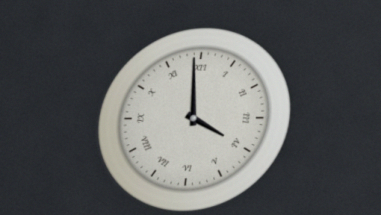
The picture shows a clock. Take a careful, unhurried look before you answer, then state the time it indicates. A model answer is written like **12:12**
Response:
**3:59**
